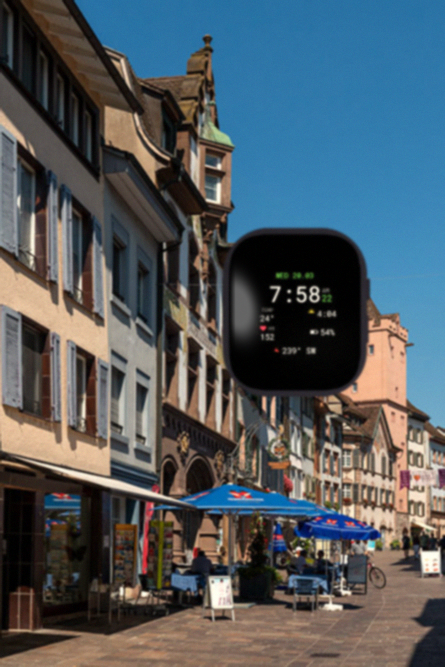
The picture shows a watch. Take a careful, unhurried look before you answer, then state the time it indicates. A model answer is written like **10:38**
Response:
**7:58**
